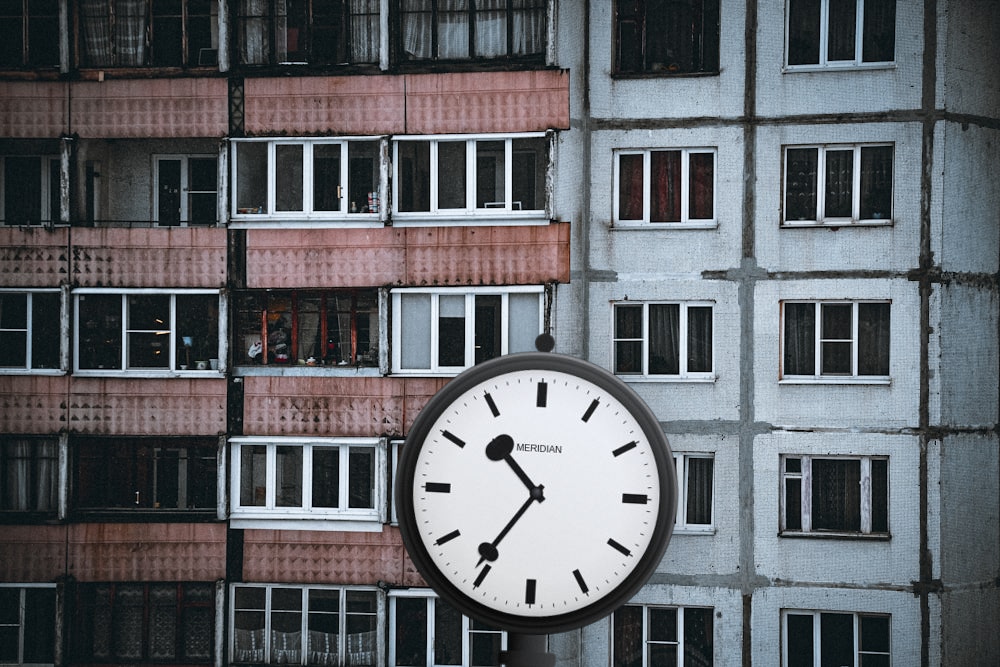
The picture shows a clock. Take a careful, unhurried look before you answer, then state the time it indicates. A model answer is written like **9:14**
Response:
**10:36**
